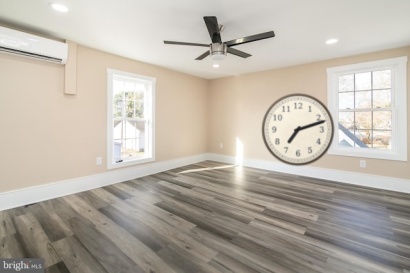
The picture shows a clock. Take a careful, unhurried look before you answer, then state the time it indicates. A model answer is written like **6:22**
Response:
**7:12**
